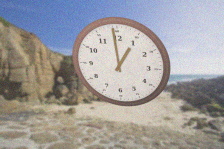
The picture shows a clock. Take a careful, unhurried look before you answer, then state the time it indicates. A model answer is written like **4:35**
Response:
**12:59**
